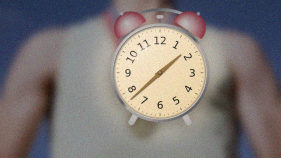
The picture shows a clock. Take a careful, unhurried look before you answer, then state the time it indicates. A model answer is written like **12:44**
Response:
**1:38**
